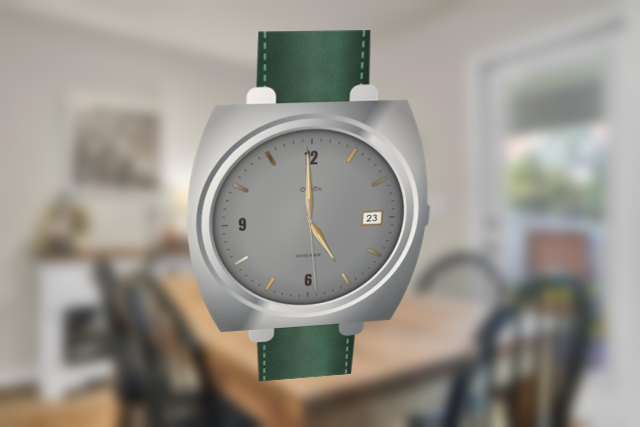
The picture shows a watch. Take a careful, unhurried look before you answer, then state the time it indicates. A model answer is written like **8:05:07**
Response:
**4:59:29**
